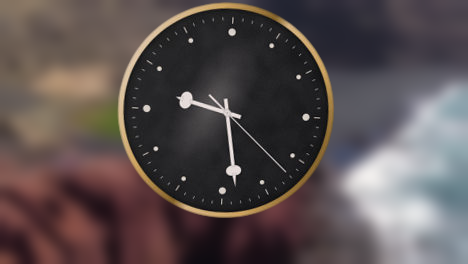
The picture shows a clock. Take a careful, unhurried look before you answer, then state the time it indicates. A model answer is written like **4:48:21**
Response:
**9:28:22**
